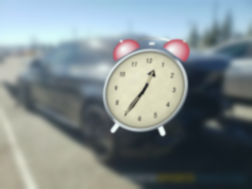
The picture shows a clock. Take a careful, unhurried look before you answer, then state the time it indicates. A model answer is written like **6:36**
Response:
**12:35**
